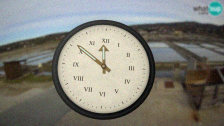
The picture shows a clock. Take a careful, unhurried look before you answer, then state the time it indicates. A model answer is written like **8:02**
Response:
**11:51**
